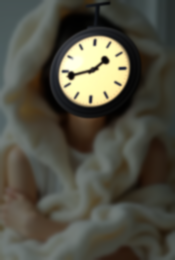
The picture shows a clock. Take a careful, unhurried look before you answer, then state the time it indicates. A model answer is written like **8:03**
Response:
**1:43**
